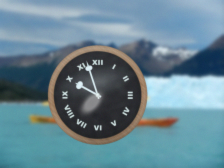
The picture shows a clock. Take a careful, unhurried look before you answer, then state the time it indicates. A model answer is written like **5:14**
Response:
**9:57**
